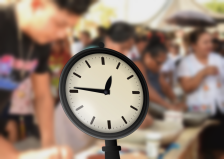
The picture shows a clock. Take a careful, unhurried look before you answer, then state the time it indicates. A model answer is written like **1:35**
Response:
**12:46**
